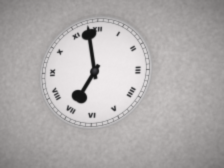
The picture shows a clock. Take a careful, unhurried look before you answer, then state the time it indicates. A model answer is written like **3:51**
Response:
**6:58**
